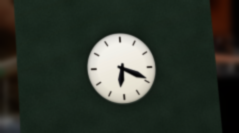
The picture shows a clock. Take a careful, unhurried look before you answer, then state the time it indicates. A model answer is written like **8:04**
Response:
**6:19**
